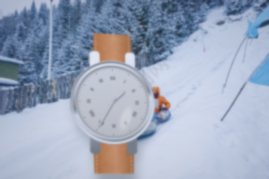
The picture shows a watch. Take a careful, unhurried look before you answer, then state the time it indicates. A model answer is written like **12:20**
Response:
**1:35**
